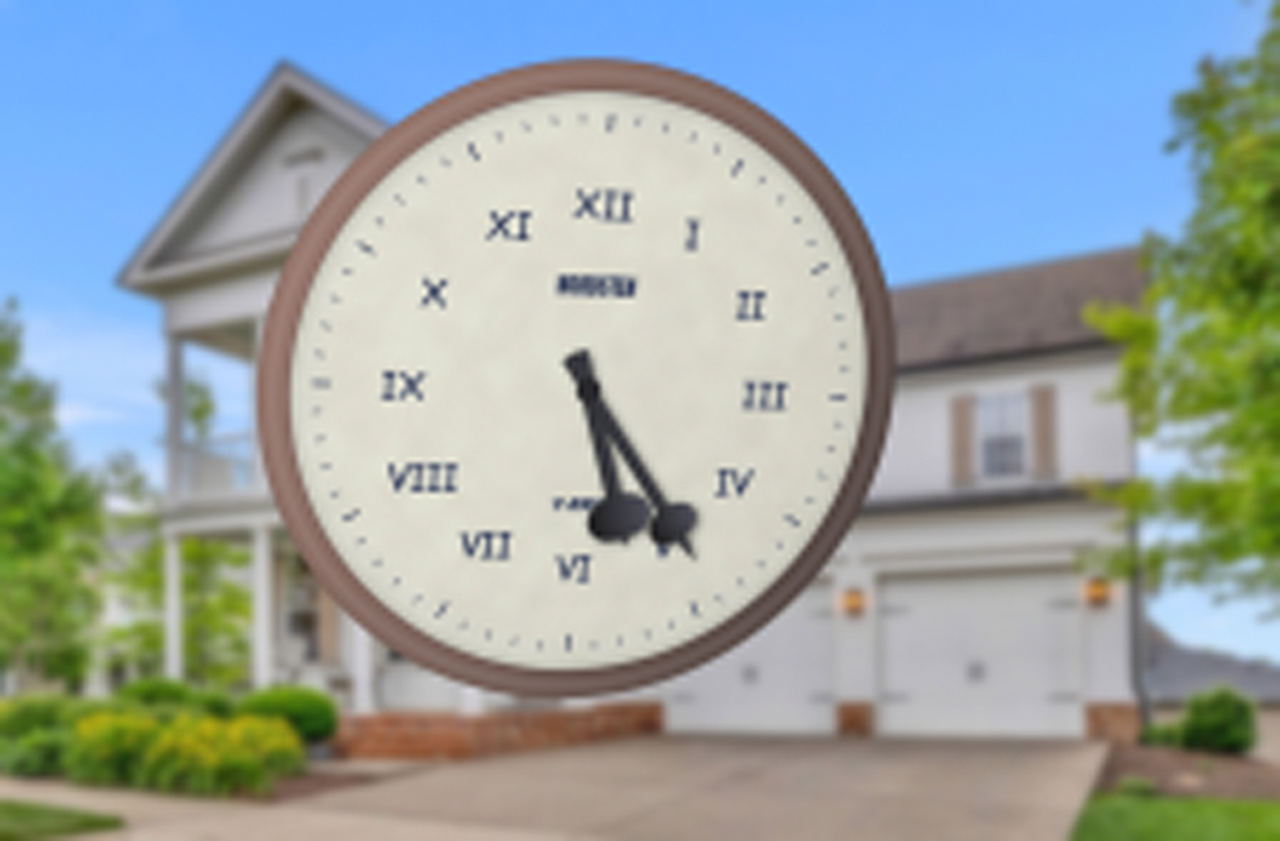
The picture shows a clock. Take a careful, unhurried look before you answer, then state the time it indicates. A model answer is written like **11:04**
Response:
**5:24**
